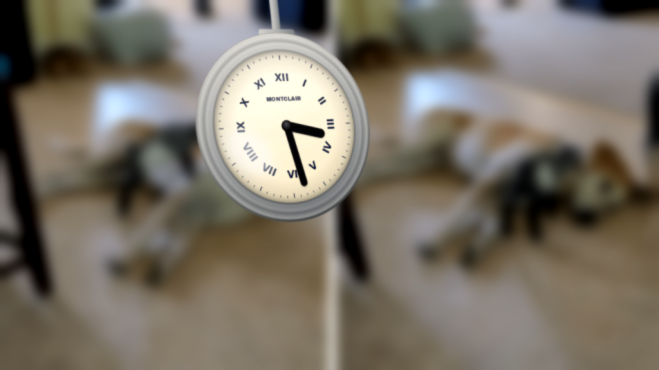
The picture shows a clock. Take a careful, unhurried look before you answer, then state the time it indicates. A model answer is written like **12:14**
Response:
**3:28**
